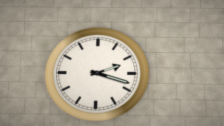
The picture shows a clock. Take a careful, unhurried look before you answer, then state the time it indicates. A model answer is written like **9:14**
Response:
**2:18**
